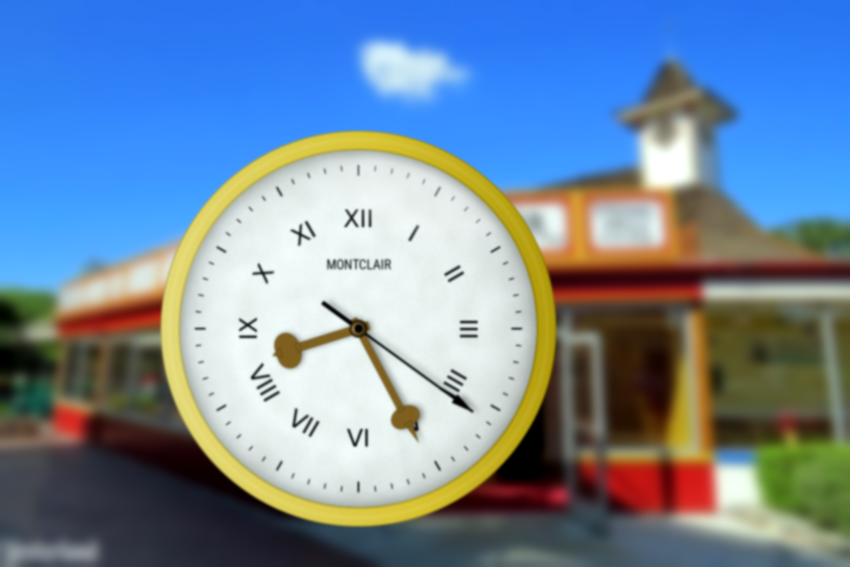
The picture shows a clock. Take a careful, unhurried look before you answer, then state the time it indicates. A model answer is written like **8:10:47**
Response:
**8:25:21**
